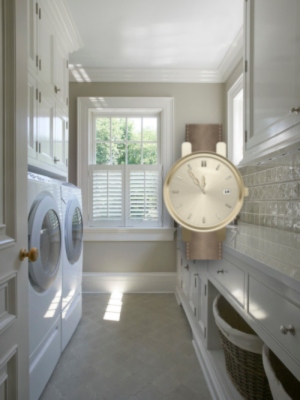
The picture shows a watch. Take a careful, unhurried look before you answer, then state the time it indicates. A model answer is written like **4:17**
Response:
**11:54**
